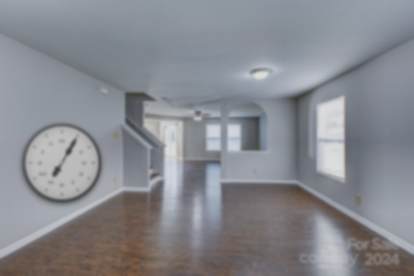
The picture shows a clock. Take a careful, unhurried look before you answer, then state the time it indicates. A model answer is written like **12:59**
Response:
**7:05**
